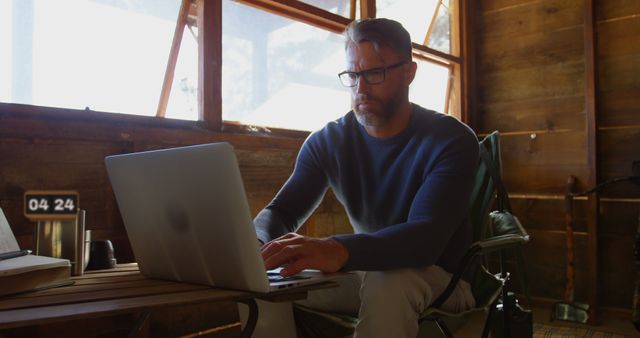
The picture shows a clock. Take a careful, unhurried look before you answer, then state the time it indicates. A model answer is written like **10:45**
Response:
**4:24**
